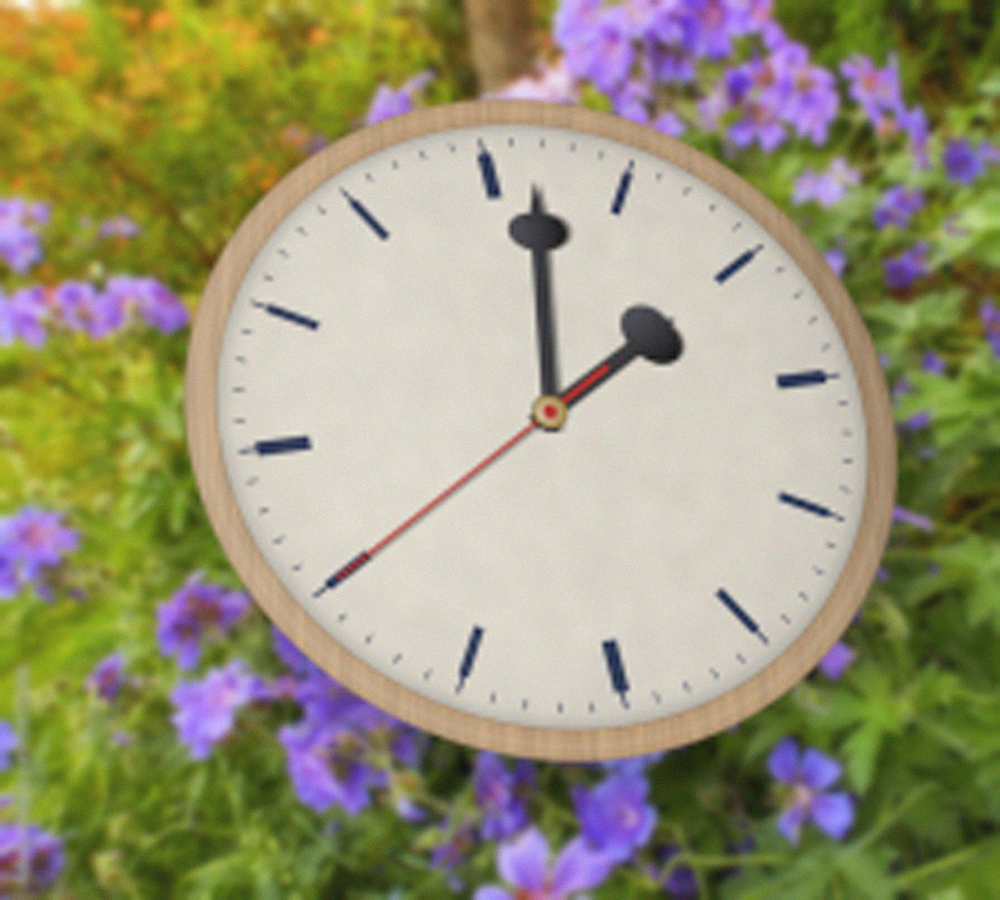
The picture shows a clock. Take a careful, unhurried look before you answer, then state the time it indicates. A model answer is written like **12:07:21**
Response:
**2:01:40**
